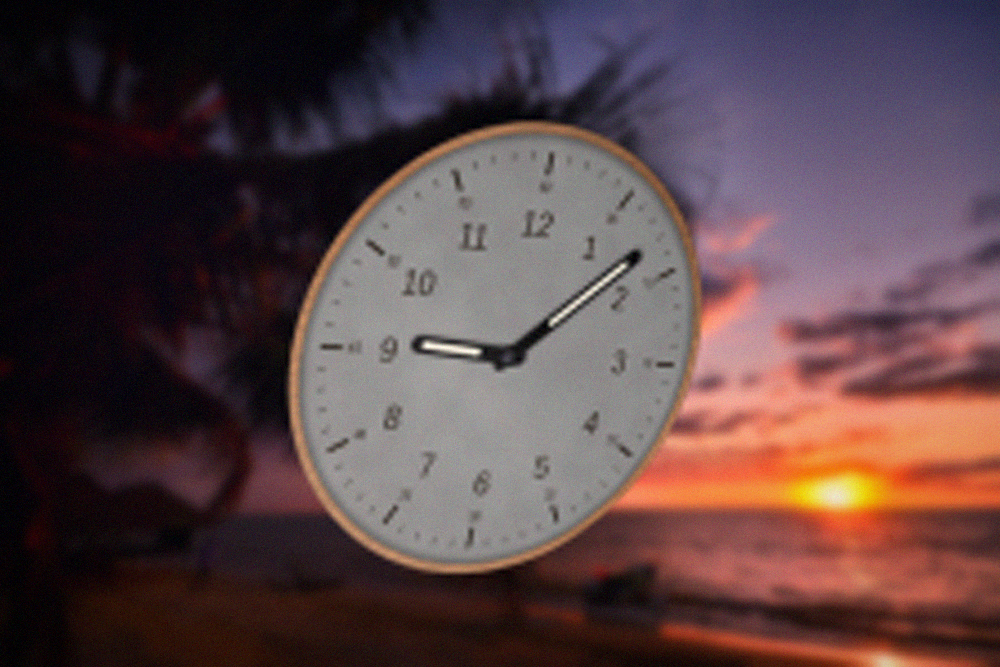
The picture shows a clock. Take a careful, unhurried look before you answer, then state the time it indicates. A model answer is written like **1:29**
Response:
**9:08**
